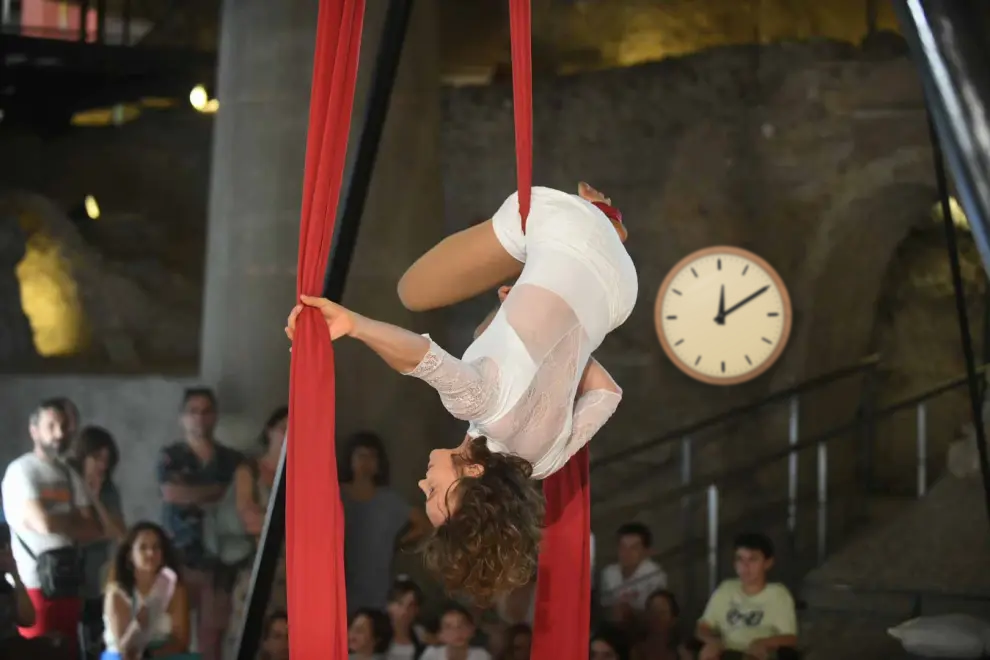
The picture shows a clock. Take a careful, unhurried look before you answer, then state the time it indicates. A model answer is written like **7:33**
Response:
**12:10**
